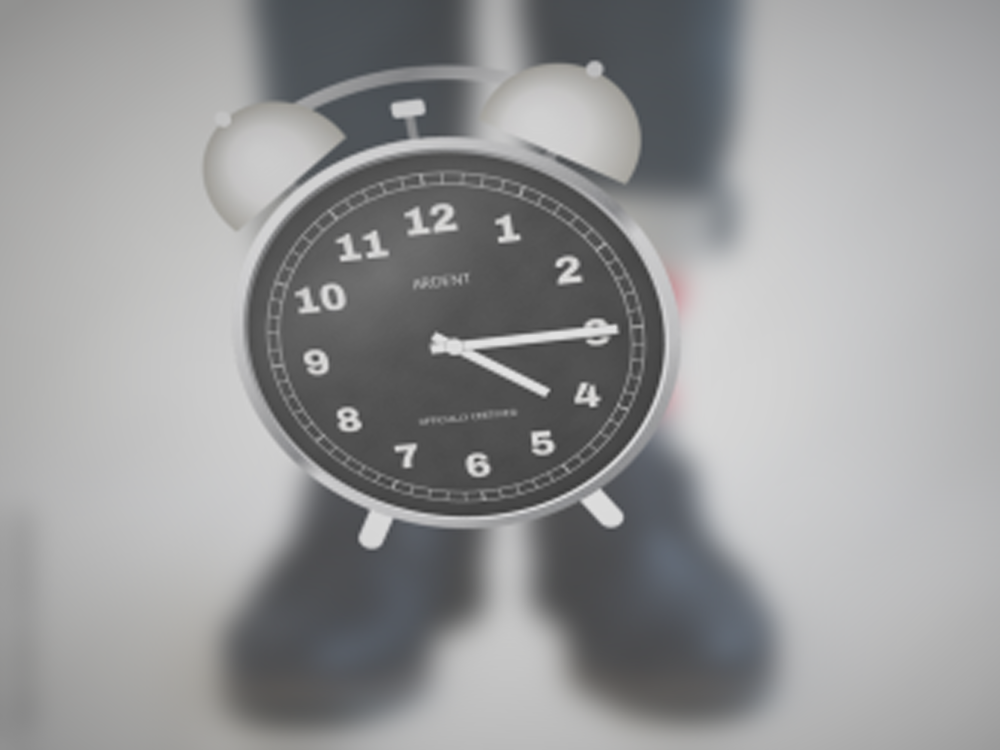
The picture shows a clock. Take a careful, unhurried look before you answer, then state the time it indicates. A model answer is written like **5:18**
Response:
**4:15**
